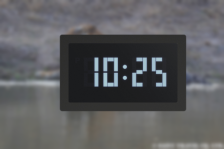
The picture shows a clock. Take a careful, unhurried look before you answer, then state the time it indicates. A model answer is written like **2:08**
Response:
**10:25**
